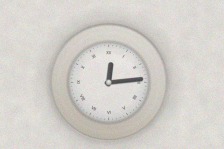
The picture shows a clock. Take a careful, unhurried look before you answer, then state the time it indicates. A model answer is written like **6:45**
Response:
**12:14**
